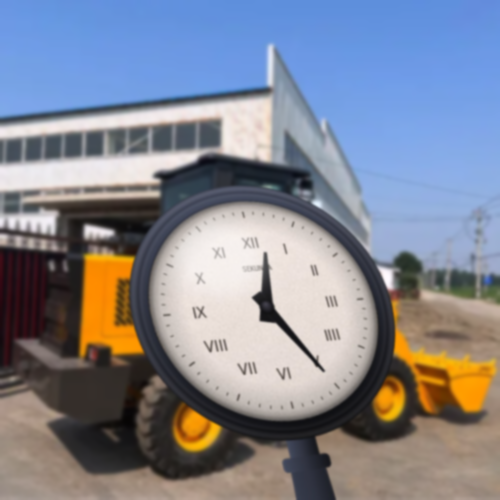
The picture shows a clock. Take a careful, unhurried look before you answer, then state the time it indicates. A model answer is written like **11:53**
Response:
**12:25**
